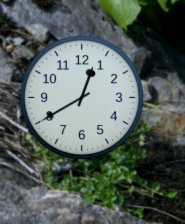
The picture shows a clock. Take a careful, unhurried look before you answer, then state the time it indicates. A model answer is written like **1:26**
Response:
**12:40**
